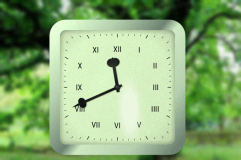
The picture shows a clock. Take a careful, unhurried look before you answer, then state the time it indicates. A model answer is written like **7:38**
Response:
**11:41**
